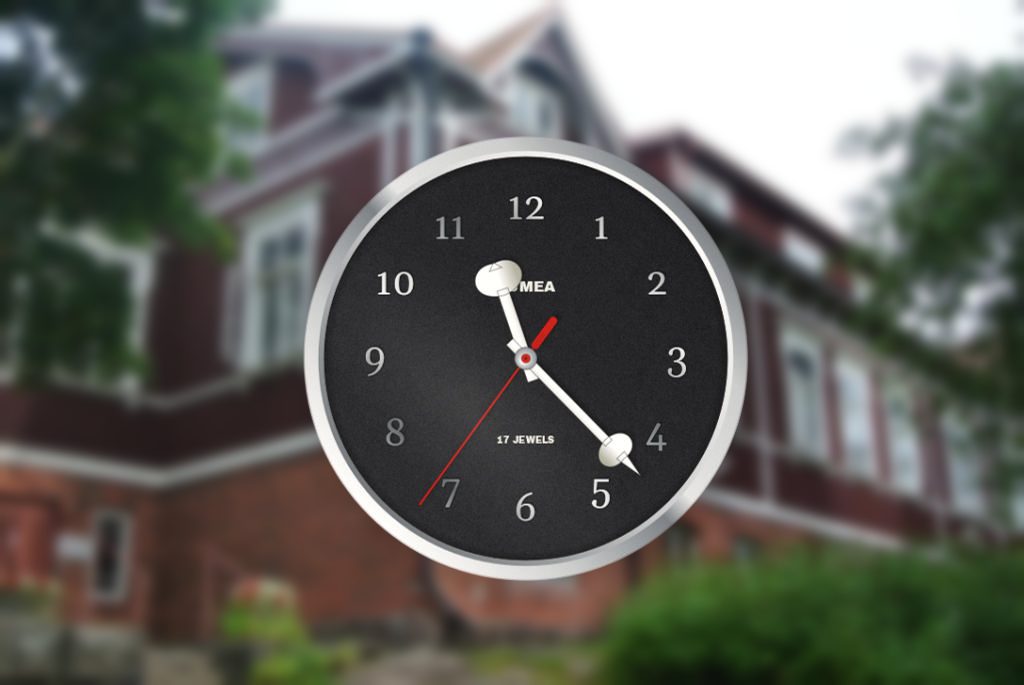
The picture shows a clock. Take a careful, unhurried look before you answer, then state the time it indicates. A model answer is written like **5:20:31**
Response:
**11:22:36**
